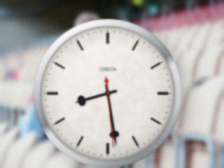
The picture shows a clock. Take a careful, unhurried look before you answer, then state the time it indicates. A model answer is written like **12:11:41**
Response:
**8:28:29**
